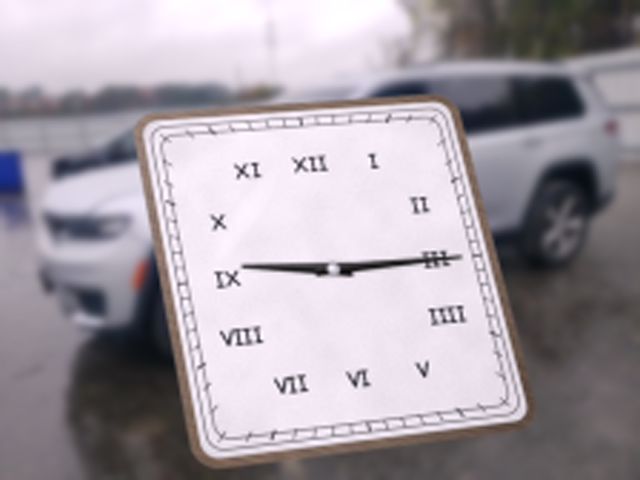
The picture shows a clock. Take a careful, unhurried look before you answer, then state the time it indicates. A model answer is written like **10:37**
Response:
**9:15**
